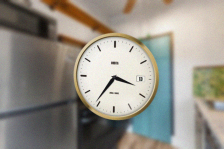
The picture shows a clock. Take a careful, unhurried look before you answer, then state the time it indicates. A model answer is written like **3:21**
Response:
**3:36**
